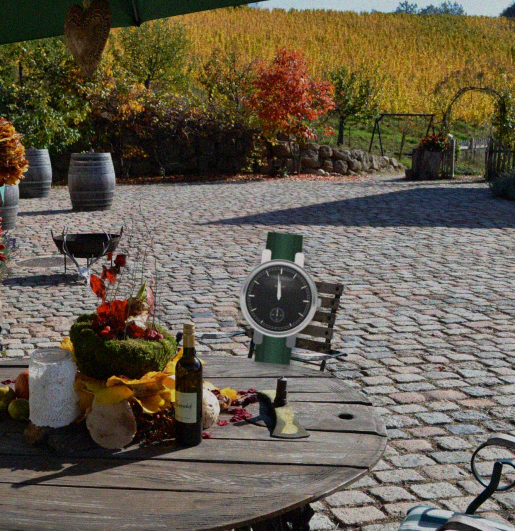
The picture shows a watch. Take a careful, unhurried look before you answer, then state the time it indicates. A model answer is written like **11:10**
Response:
**11:59**
